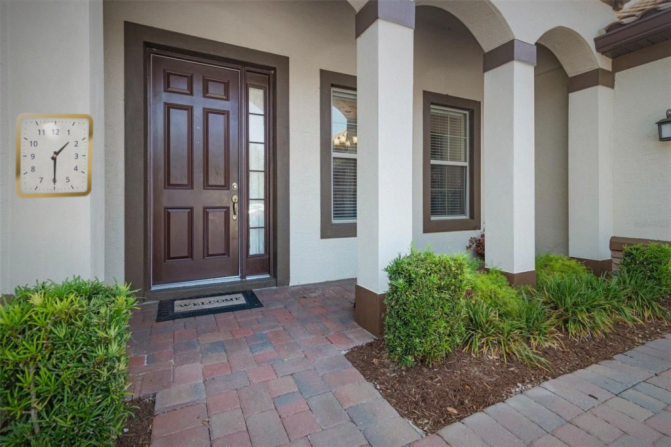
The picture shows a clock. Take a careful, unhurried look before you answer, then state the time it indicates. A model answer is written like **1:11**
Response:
**1:30**
